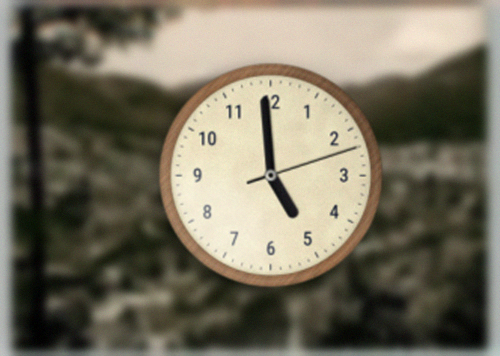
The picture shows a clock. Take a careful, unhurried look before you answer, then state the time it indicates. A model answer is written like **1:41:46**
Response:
**4:59:12**
